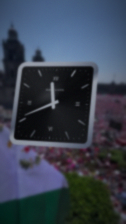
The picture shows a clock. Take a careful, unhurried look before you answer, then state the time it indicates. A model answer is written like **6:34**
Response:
**11:41**
